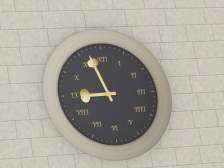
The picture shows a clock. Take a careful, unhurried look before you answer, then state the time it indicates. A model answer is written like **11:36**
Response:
**8:57**
